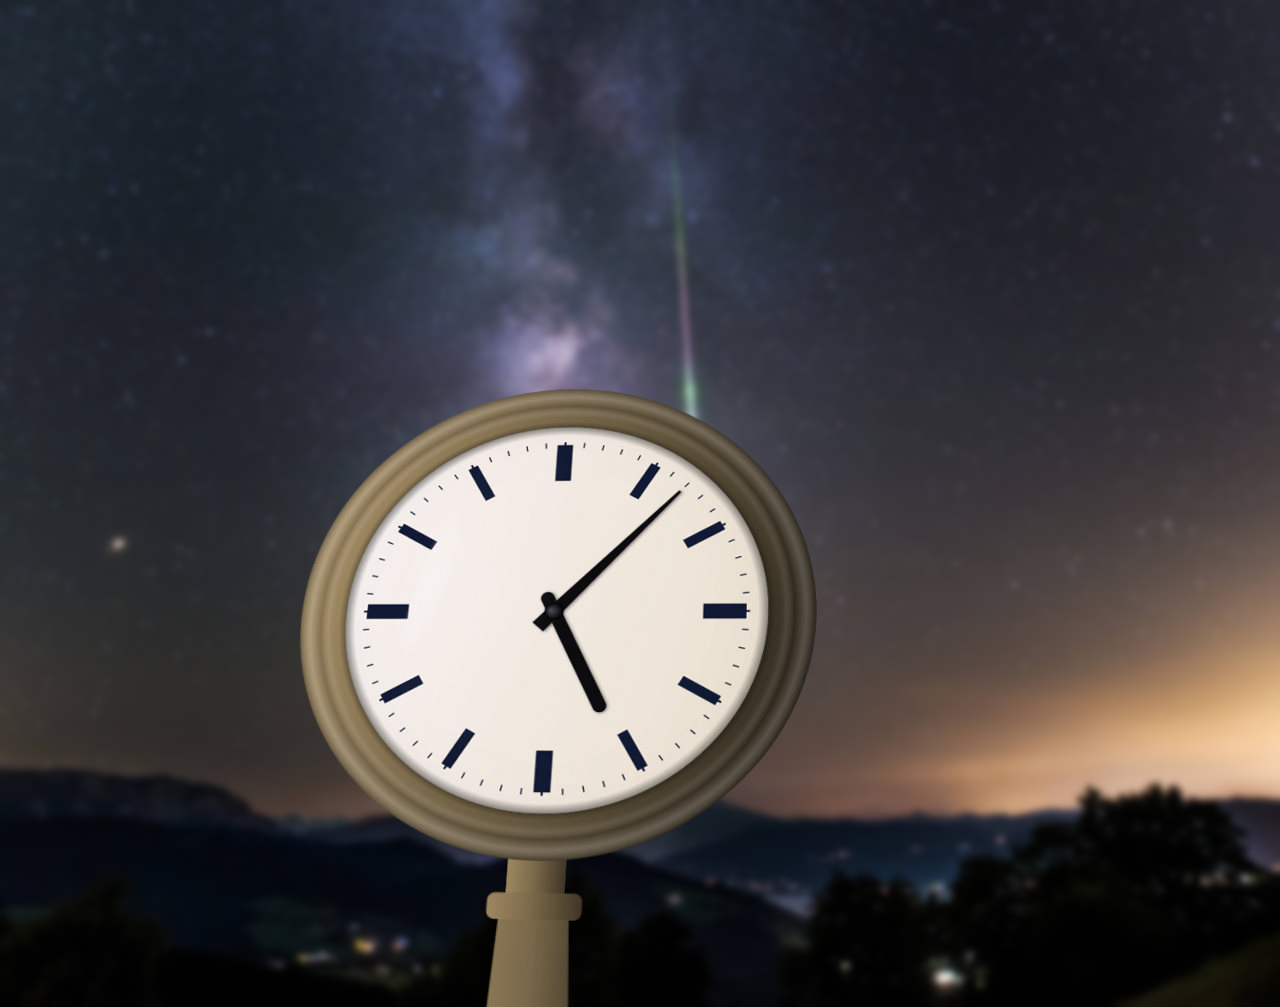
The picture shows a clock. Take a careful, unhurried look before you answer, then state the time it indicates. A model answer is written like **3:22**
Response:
**5:07**
